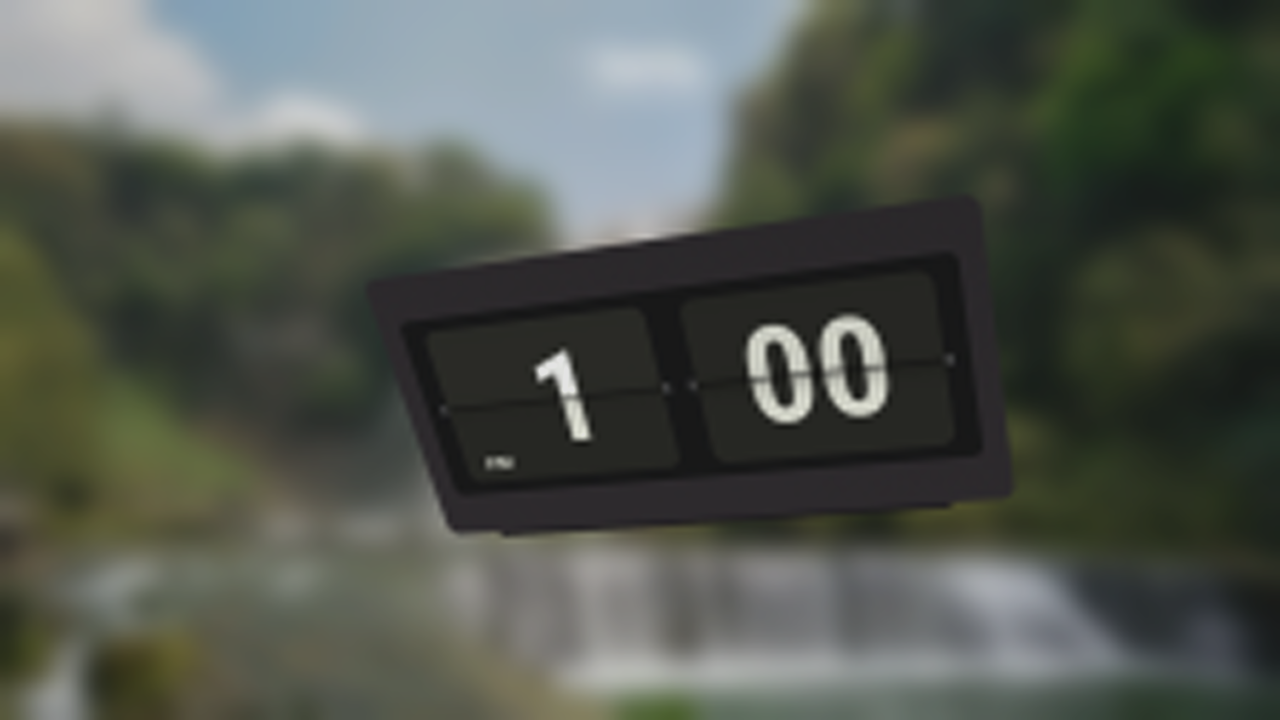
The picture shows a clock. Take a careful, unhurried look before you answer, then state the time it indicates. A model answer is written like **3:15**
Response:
**1:00**
